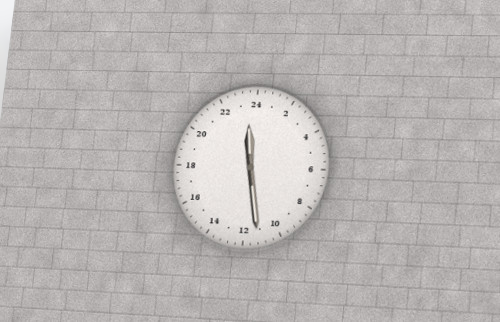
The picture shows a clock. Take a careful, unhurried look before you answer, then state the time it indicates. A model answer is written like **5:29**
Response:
**23:28**
